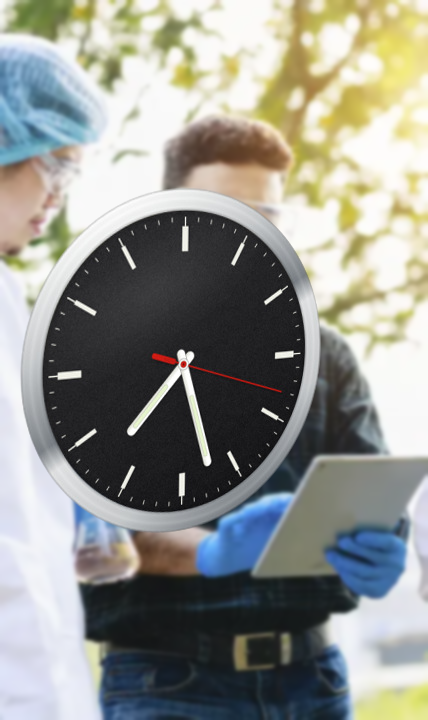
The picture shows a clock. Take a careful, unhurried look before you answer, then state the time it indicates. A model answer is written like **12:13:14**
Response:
**7:27:18**
